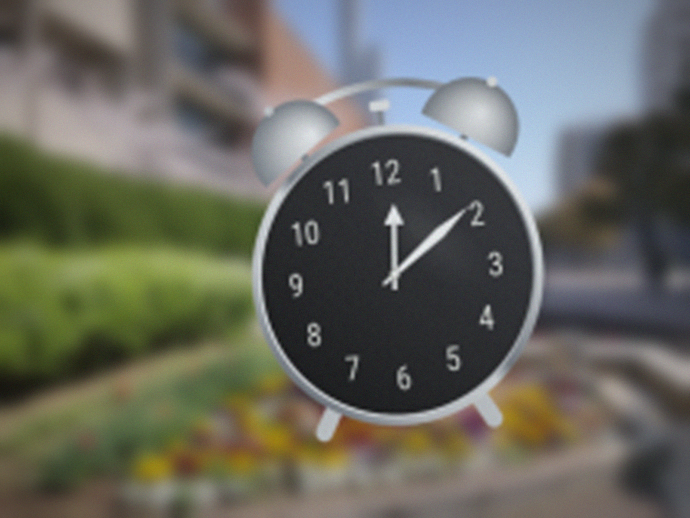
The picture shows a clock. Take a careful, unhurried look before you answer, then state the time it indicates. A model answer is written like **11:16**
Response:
**12:09**
